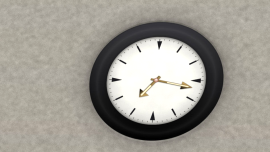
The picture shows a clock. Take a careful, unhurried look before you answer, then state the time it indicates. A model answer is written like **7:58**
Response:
**7:17**
